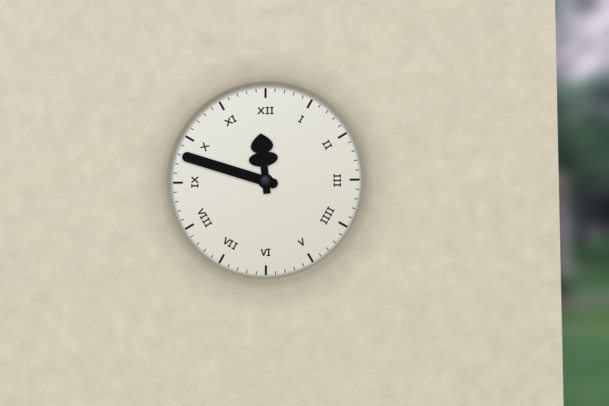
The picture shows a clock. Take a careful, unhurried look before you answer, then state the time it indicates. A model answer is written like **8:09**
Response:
**11:48**
